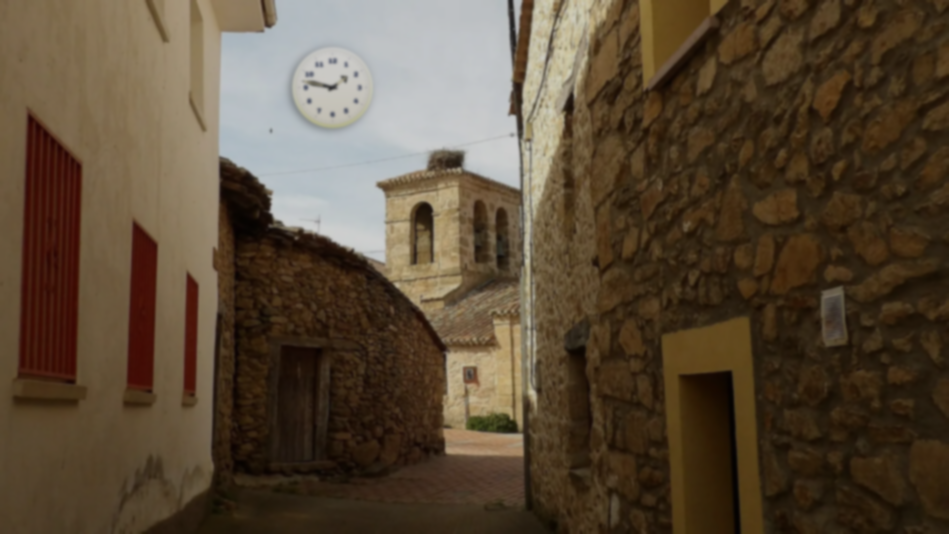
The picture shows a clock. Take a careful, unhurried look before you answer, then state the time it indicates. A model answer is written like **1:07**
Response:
**1:47**
